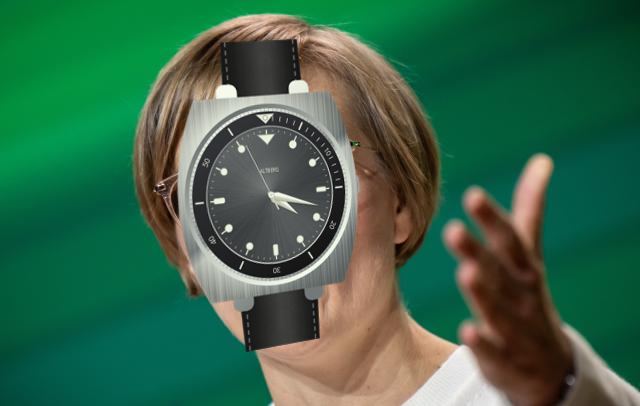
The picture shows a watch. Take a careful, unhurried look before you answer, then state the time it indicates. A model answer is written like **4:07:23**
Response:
**4:17:56**
